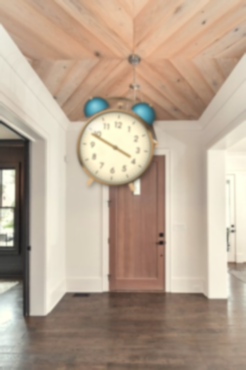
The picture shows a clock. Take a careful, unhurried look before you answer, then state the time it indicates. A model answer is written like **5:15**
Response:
**3:49**
